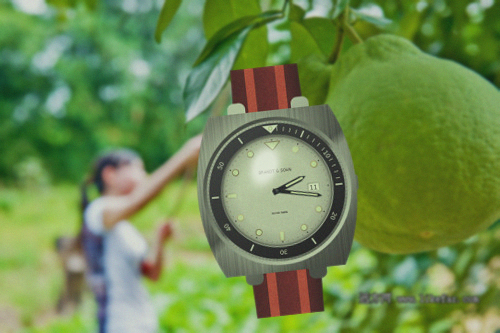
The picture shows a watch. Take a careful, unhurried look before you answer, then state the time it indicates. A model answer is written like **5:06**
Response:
**2:17**
